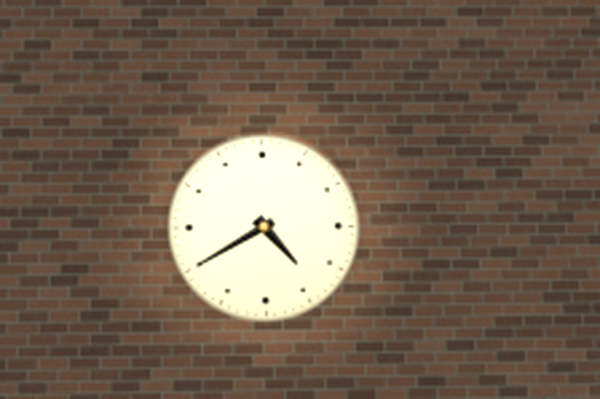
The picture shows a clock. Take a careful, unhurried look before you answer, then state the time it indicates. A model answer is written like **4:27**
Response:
**4:40**
